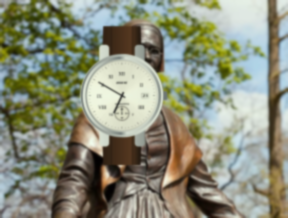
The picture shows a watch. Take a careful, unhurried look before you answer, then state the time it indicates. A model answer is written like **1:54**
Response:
**6:50**
